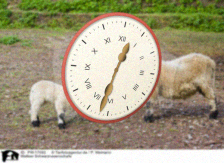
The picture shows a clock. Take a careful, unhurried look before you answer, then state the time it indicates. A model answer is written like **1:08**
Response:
**12:32**
